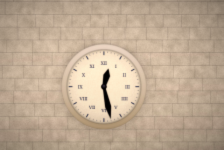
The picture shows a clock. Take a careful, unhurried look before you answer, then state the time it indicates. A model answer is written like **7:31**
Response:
**12:28**
